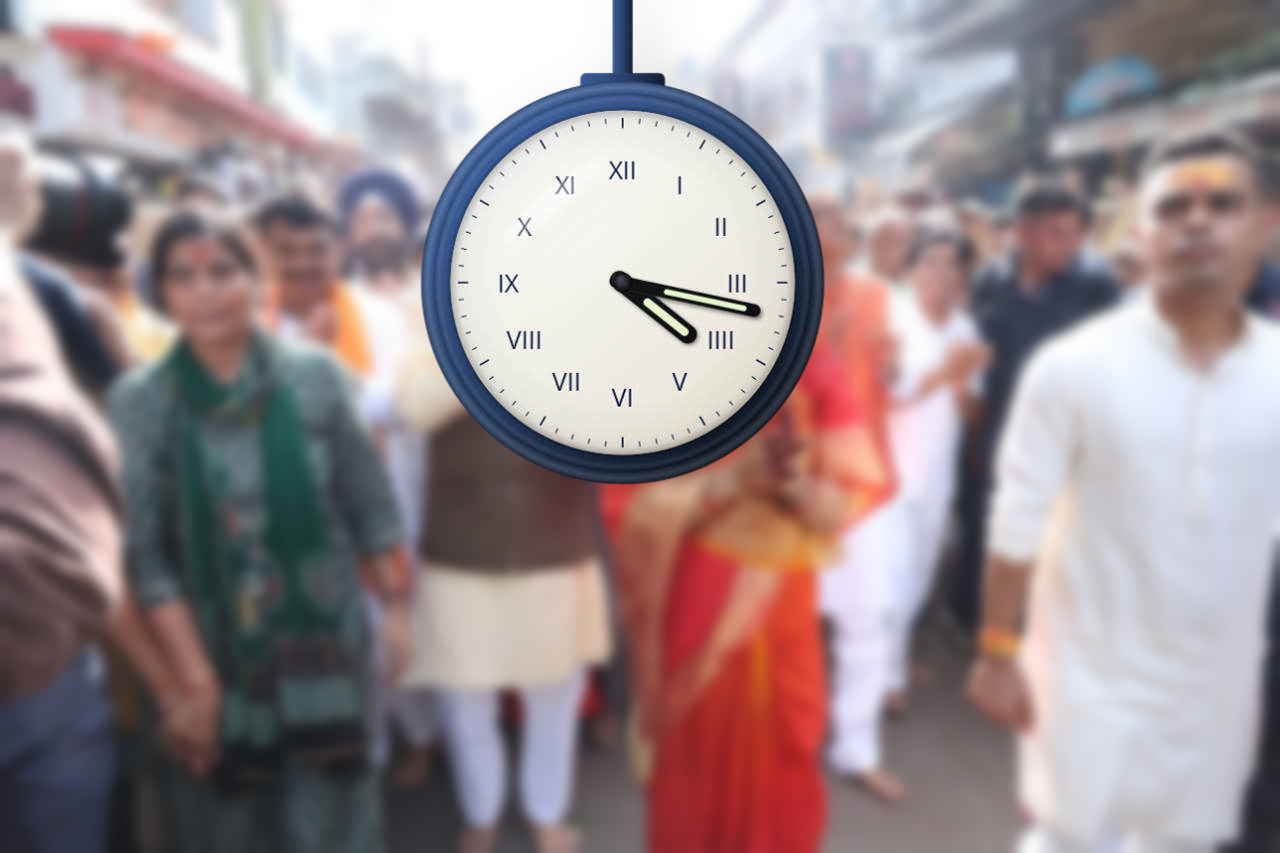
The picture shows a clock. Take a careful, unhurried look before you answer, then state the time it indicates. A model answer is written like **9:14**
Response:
**4:17**
